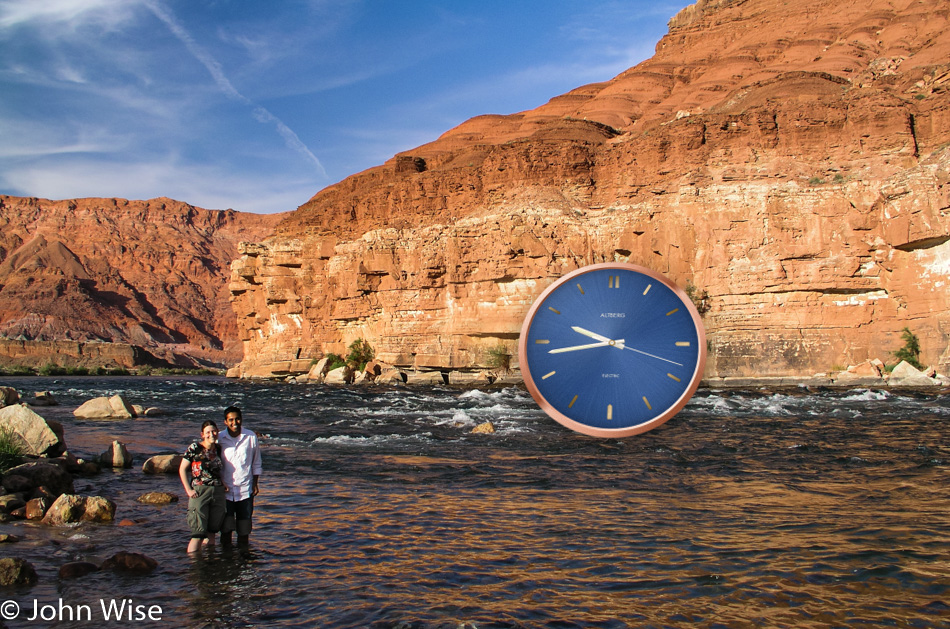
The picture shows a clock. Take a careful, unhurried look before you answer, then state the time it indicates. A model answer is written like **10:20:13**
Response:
**9:43:18**
